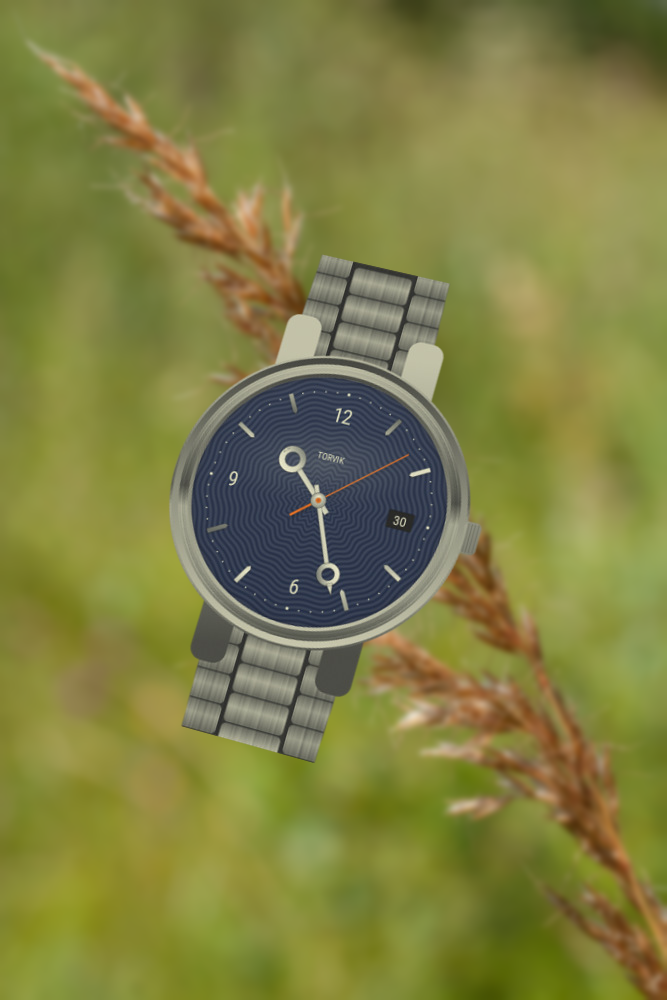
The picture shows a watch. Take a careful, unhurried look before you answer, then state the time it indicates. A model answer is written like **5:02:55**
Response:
**10:26:08**
